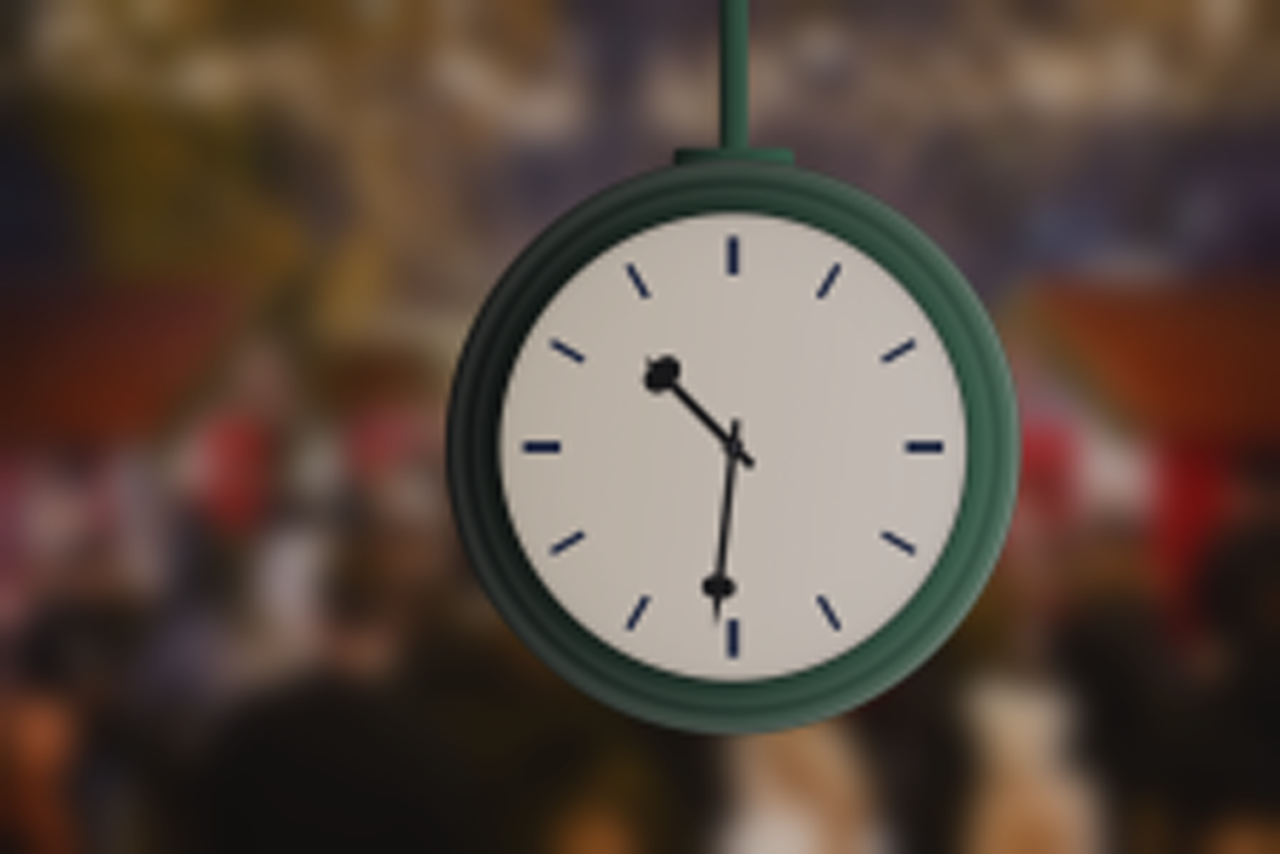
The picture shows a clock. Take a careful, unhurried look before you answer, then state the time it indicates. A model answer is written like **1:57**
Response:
**10:31**
